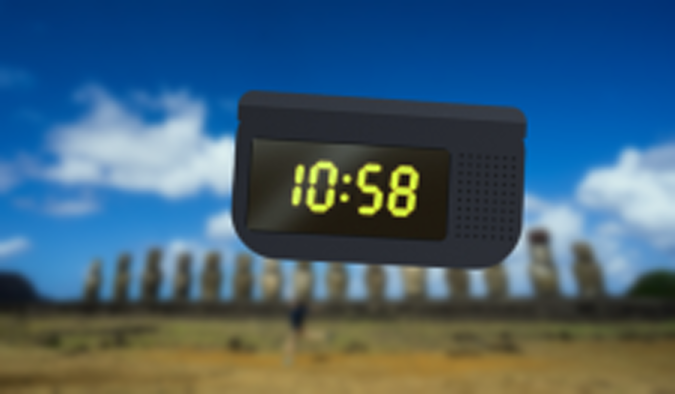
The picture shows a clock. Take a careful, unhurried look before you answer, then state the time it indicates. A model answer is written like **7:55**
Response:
**10:58**
